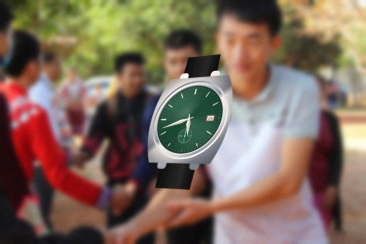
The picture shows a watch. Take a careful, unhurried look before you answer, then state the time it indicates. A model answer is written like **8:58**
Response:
**5:42**
